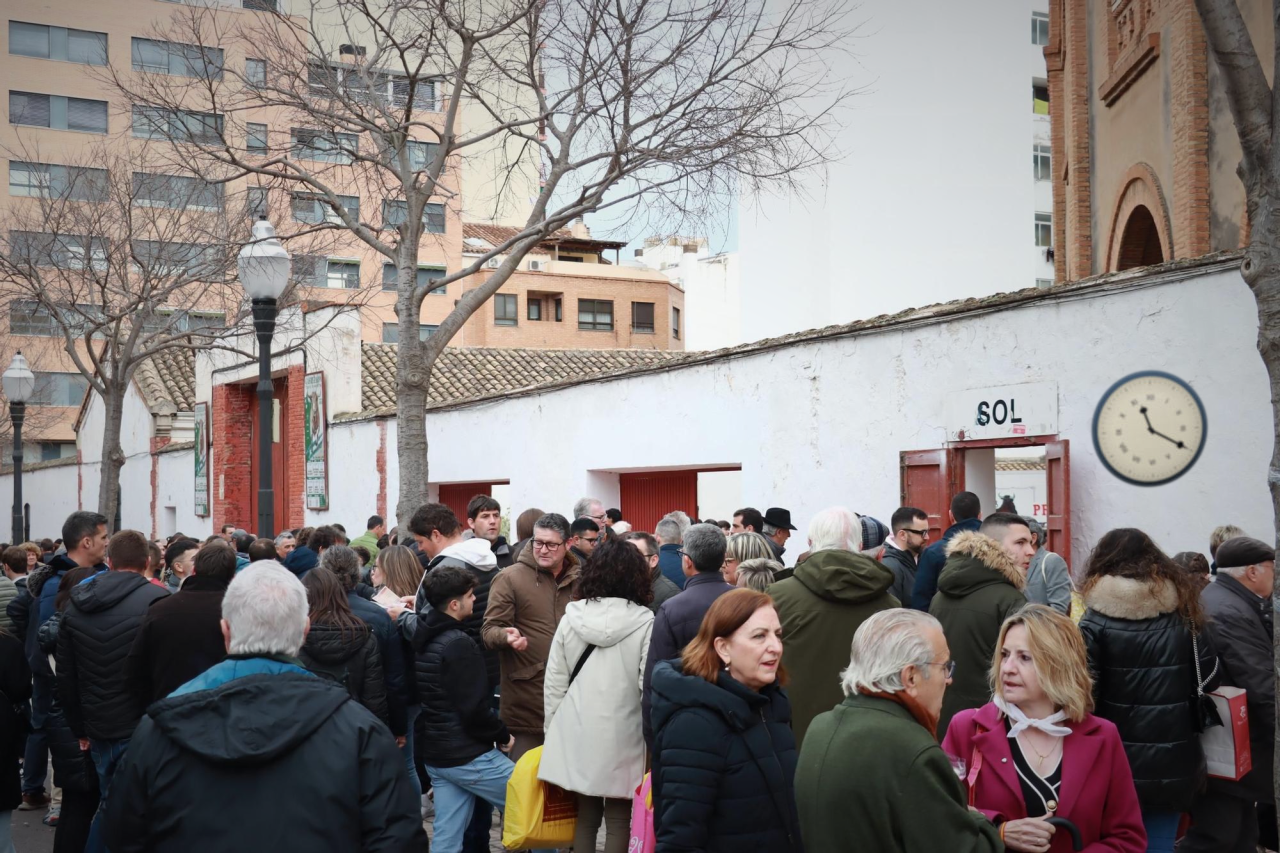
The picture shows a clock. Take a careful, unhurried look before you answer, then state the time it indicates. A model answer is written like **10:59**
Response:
**11:20**
